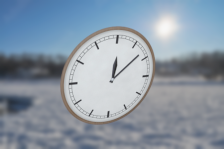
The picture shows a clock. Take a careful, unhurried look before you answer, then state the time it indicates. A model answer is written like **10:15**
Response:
**12:08**
